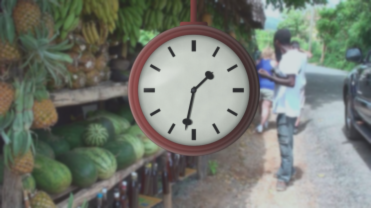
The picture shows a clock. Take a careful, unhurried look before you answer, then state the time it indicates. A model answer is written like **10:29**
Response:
**1:32**
